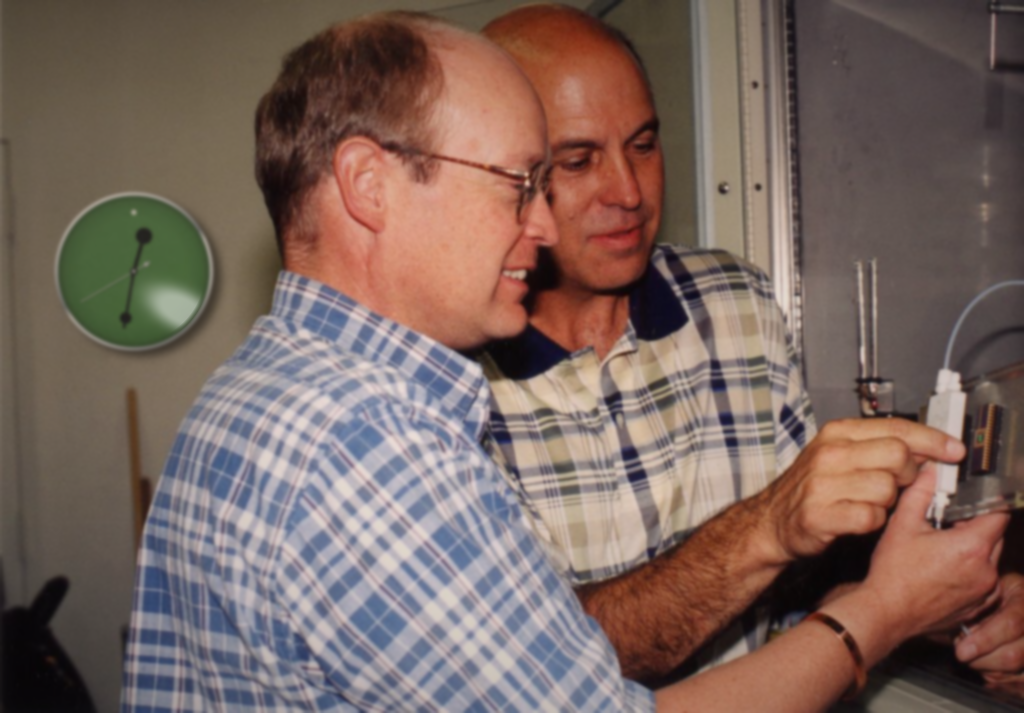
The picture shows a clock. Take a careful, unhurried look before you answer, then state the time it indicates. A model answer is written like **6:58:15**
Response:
**12:31:40**
